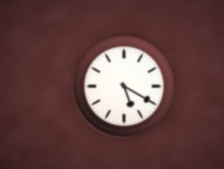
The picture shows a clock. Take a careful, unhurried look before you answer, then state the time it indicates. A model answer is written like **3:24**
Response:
**5:20**
